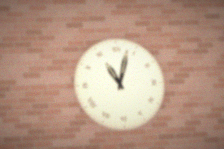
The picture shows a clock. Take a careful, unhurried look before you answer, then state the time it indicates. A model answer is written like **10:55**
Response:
**11:03**
